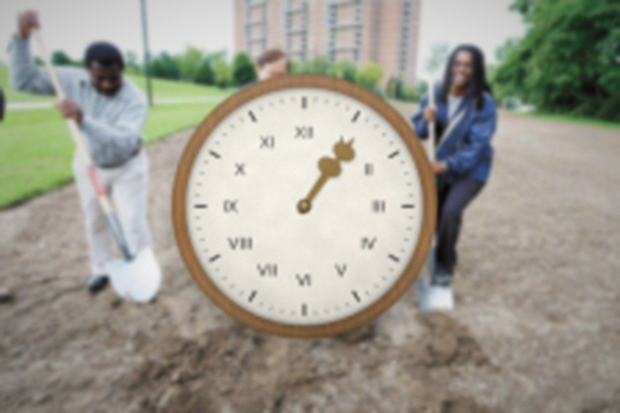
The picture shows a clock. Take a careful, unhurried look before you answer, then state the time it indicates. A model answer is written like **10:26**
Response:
**1:06**
